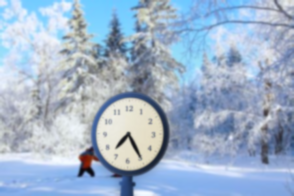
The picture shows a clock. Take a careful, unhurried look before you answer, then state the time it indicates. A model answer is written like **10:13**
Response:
**7:25**
